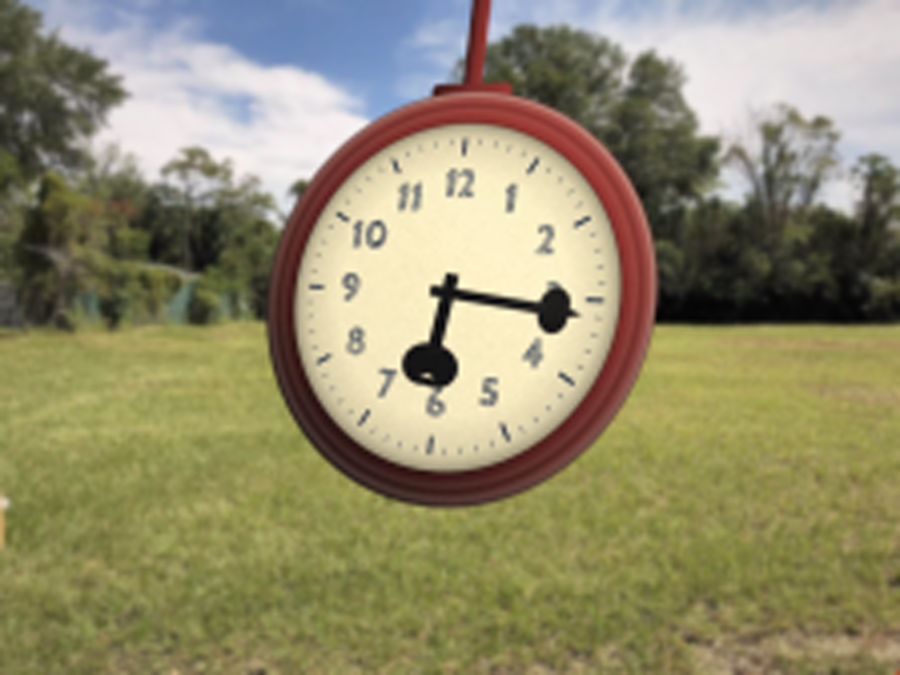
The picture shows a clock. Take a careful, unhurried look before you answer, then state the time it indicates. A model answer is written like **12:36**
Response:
**6:16**
